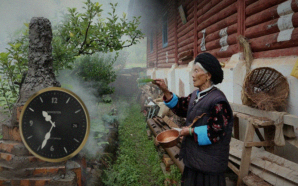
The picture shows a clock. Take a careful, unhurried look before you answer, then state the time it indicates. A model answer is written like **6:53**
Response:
**10:34**
